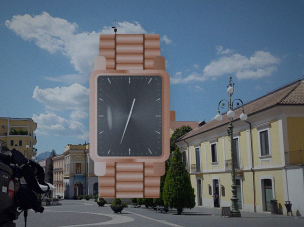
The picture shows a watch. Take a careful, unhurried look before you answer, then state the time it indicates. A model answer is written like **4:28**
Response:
**12:33**
